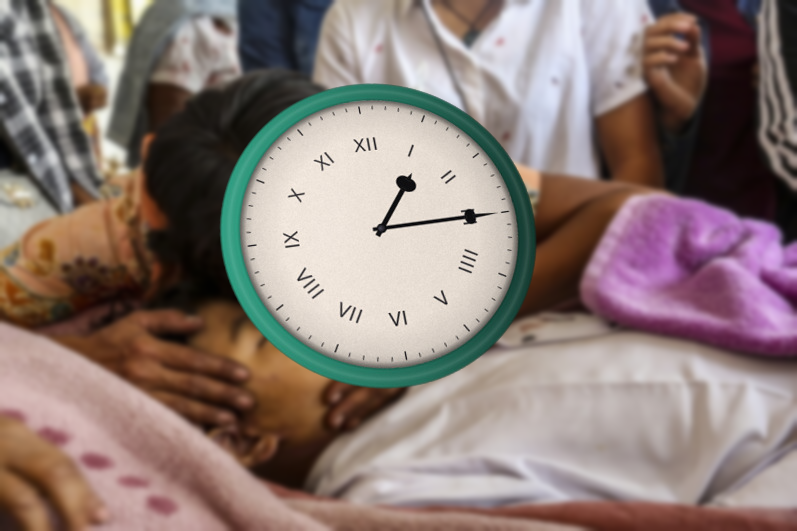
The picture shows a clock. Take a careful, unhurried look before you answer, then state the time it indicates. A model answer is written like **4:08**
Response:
**1:15**
